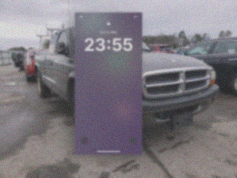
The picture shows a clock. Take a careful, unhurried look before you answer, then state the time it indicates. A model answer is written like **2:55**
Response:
**23:55**
